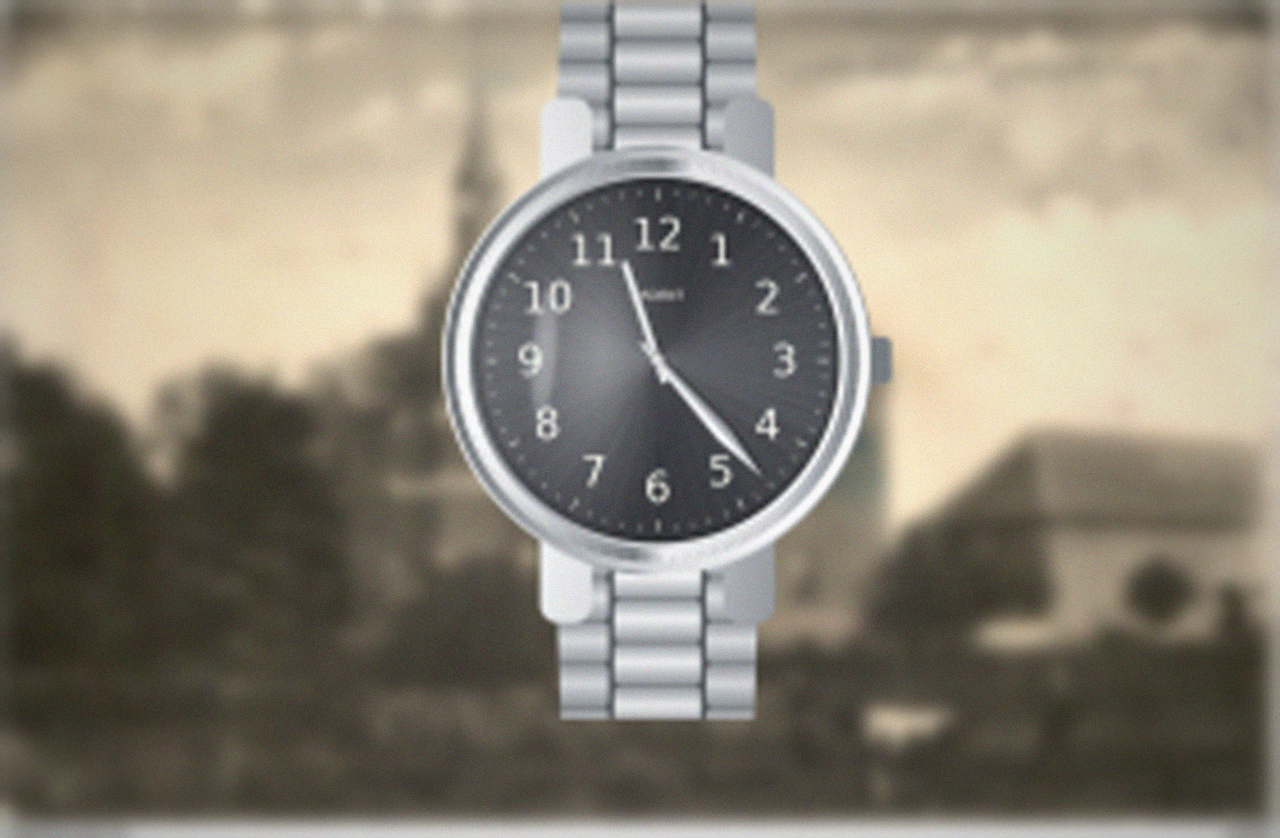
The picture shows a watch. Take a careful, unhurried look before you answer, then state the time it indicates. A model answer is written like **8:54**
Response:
**11:23**
